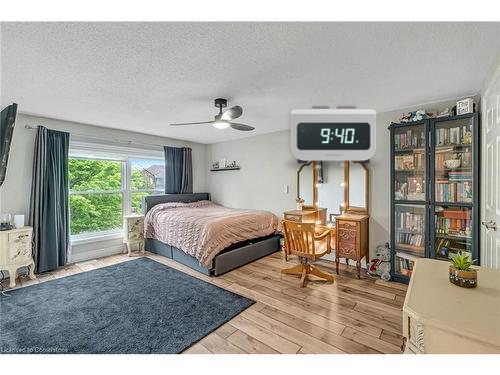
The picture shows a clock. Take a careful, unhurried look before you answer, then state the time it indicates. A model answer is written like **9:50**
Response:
**9:40**
